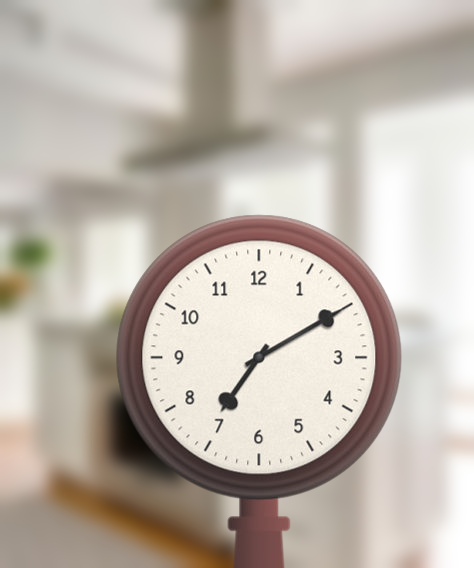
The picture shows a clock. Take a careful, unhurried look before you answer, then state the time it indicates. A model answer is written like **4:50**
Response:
**7:10**
